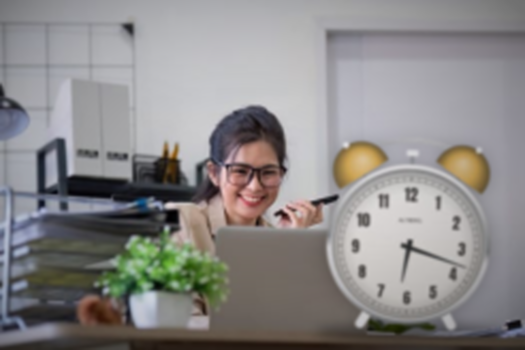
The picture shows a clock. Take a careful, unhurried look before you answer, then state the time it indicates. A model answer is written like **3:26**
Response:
**6:18**
